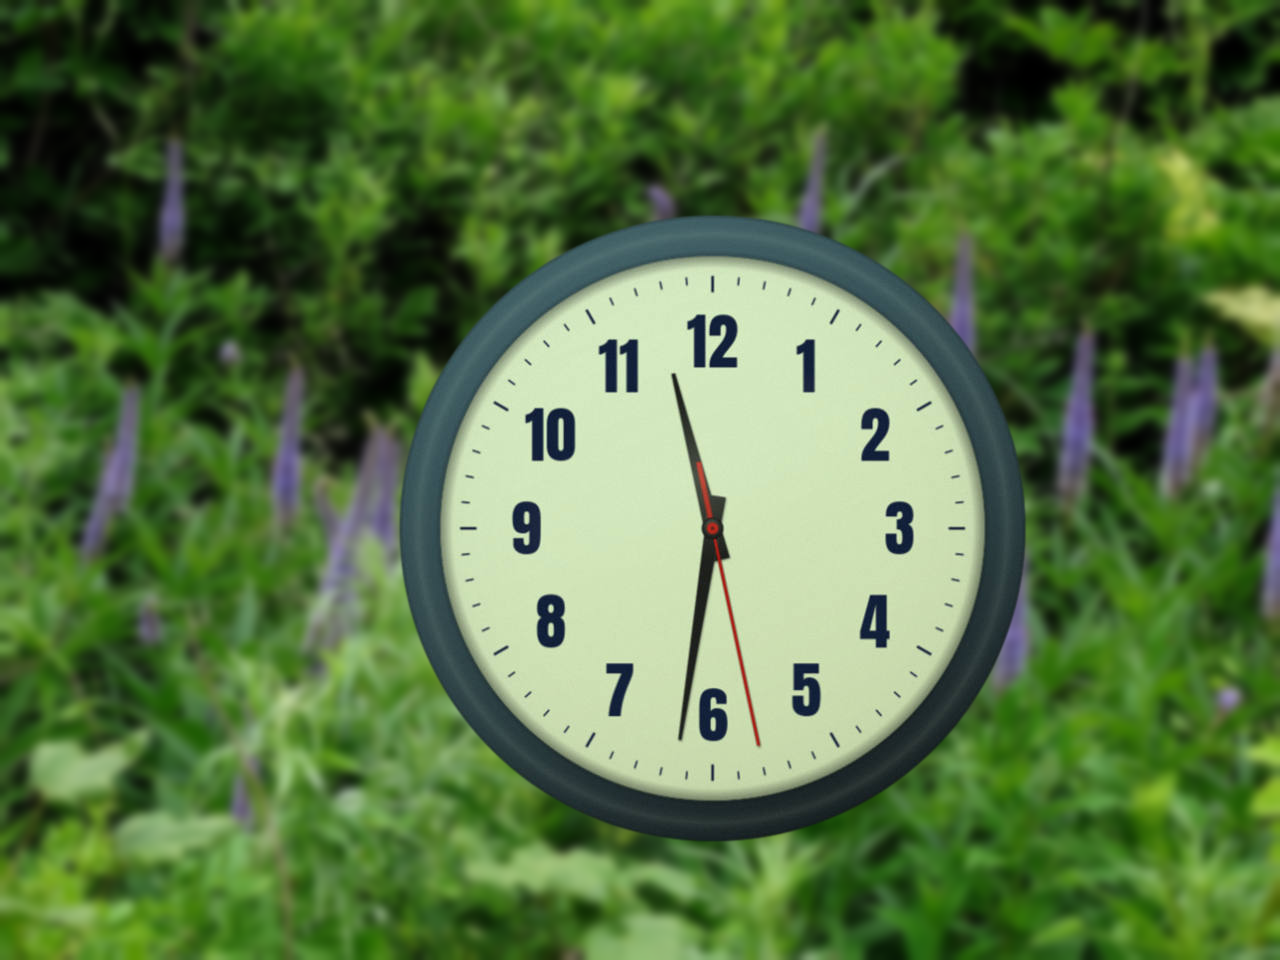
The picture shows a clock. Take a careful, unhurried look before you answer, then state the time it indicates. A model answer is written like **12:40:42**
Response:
**11:31:28**
